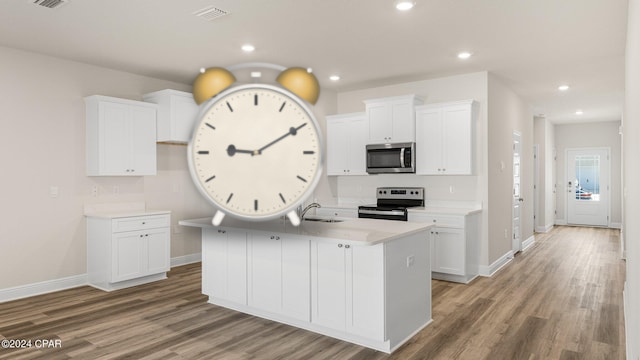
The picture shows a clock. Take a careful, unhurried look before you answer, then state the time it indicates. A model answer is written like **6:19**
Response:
**9:10**
